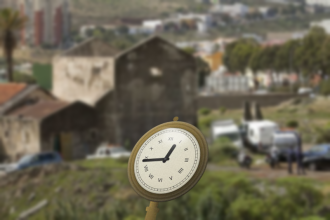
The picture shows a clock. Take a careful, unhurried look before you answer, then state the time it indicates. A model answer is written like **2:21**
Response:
**12:44**
